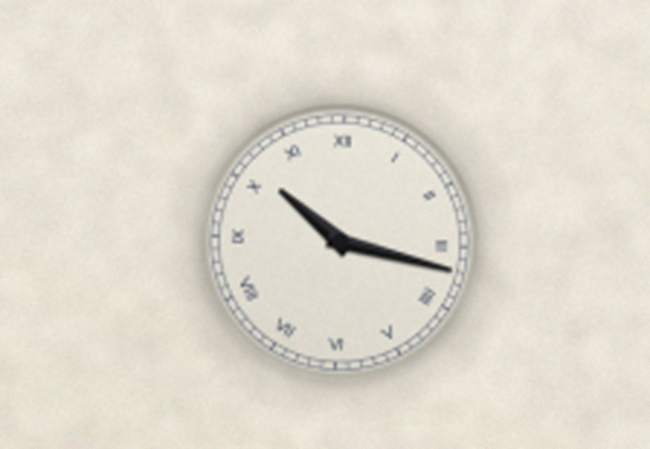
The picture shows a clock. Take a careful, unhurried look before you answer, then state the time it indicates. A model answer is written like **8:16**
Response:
**10:17**
